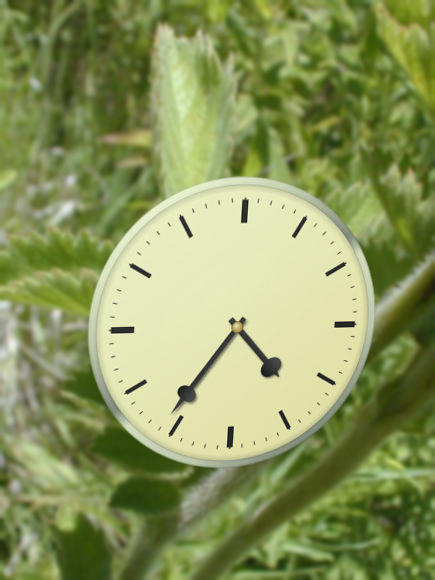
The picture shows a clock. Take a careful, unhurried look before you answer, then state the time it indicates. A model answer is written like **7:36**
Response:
**4:36**
